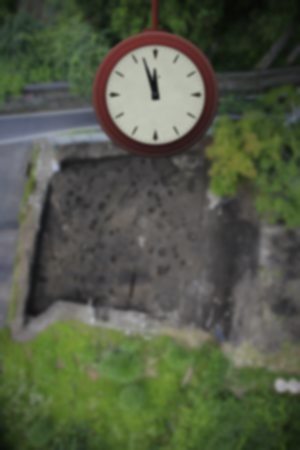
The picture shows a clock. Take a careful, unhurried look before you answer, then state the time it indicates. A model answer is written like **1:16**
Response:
**11:57**
